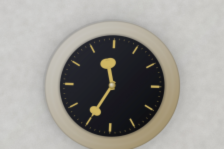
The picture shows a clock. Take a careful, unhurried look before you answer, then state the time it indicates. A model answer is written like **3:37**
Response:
**11:35**
